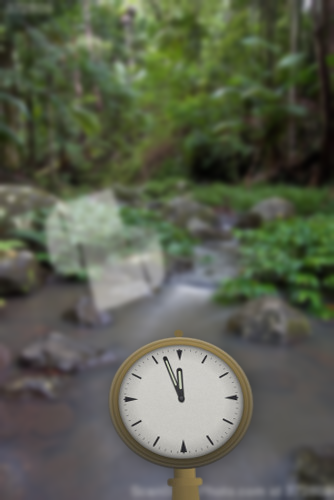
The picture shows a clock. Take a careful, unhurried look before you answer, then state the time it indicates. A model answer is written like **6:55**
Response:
**11:57**
